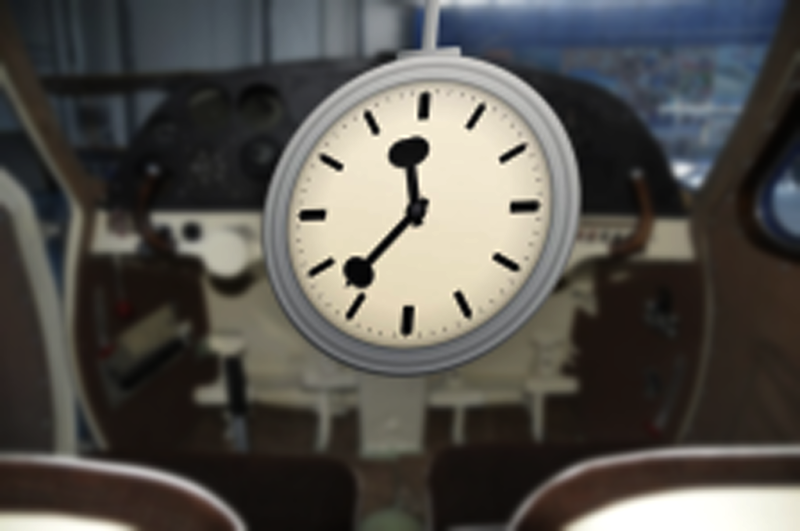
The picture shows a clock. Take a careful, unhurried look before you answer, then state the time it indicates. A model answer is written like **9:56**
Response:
**11:37**
